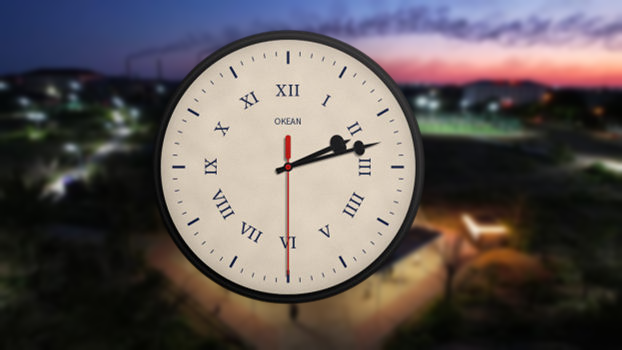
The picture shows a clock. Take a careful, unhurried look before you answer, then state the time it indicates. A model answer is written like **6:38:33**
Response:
**2:12:30**
